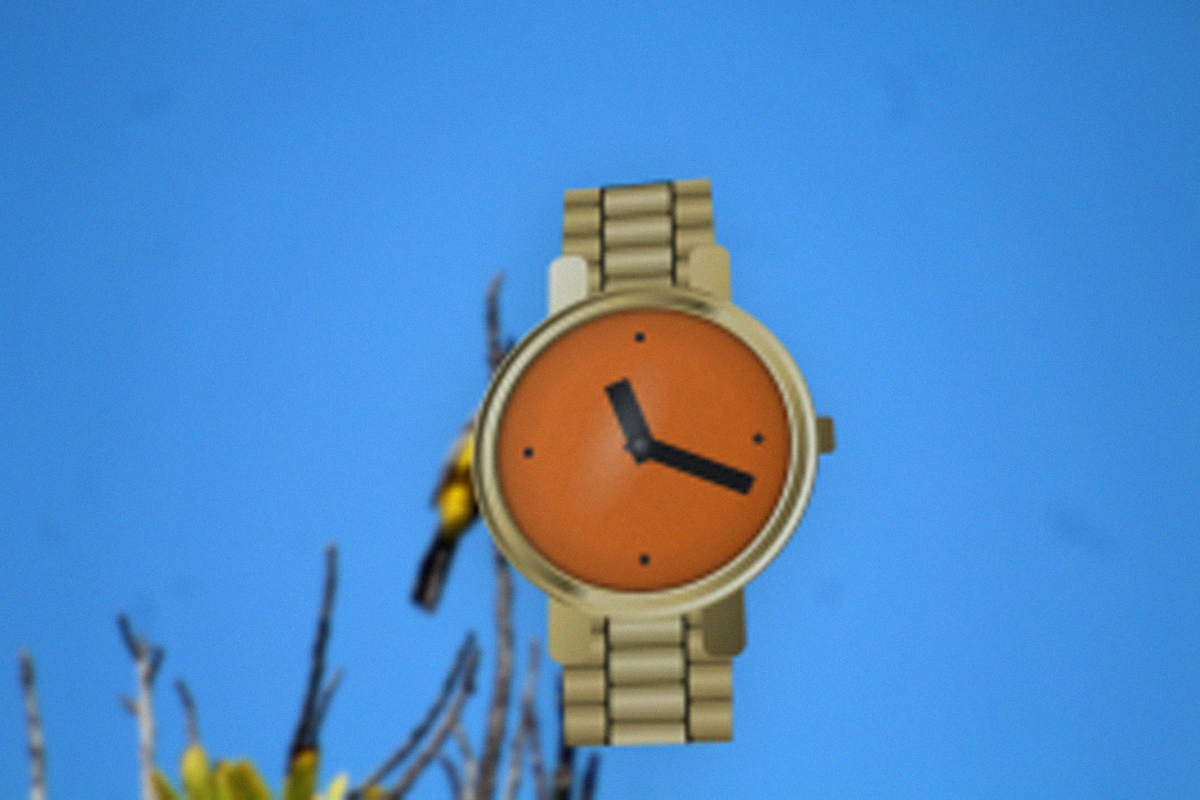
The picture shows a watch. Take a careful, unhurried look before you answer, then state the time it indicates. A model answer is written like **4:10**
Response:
**11:19**
